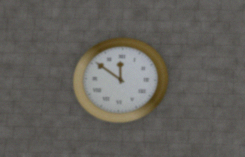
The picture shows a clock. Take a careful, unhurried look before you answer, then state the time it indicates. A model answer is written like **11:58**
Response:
**11:51**
